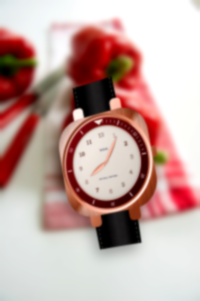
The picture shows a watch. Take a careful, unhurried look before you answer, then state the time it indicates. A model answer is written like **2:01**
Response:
**8:06**
